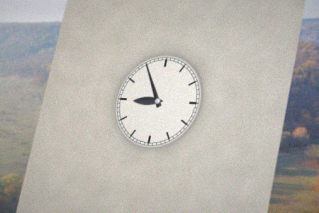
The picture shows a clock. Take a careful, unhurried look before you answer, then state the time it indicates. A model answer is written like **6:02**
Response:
**8:55**
